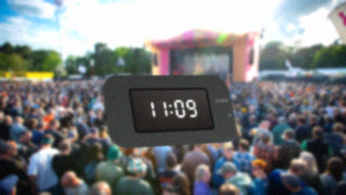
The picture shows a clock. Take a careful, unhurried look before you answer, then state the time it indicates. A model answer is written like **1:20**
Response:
**11:09**
